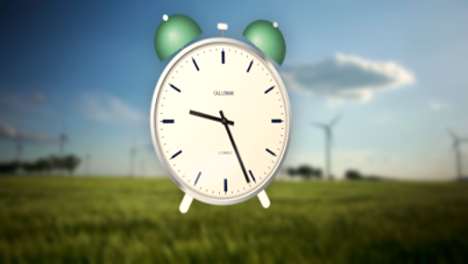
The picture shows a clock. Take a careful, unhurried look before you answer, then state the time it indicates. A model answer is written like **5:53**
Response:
**9:26**
